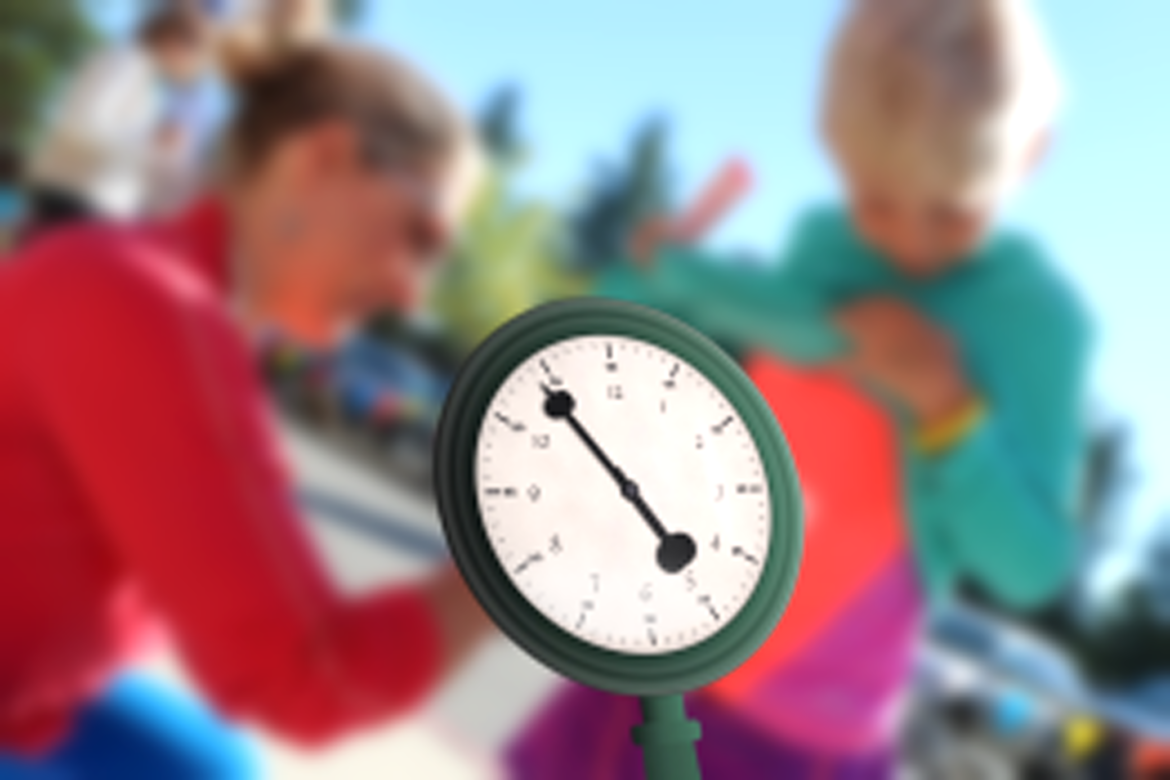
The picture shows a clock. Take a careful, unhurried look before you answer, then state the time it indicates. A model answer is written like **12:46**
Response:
**4:54**
